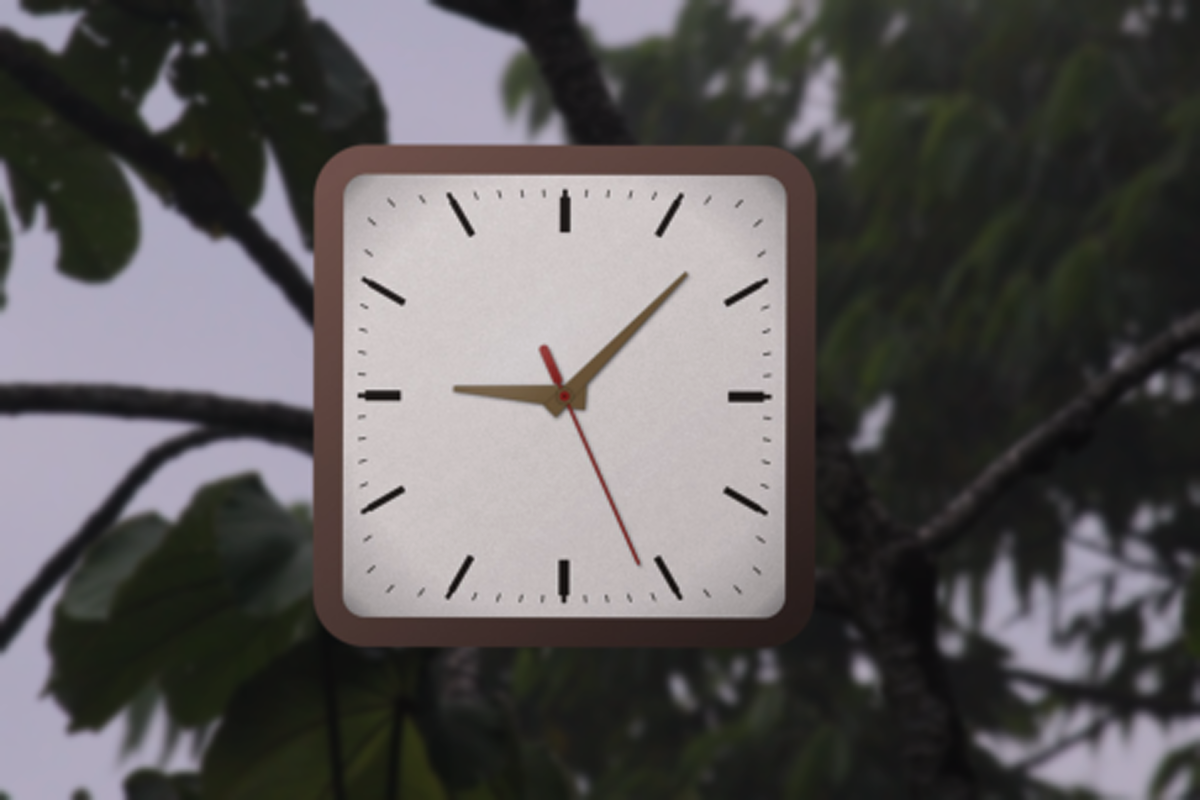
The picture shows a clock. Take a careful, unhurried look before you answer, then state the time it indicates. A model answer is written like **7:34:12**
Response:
**9:07:26**
